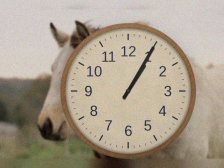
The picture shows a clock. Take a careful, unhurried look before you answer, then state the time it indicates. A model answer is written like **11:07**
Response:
**1:05**
